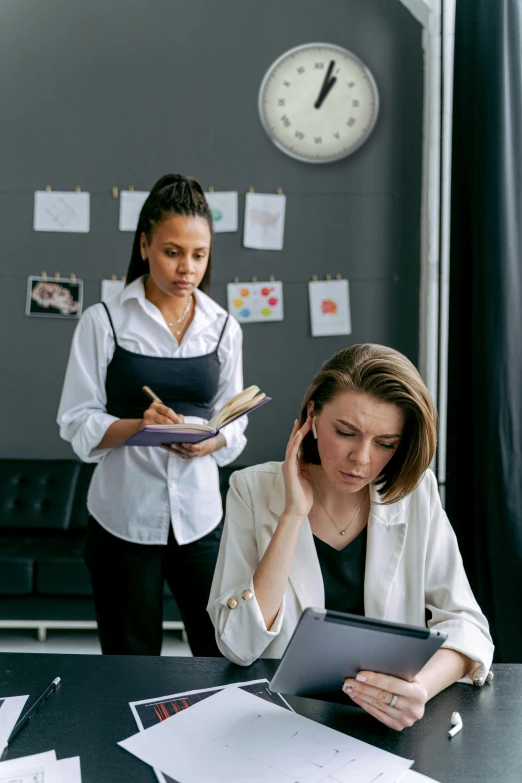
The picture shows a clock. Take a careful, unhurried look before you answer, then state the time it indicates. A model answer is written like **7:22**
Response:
**1:03**
